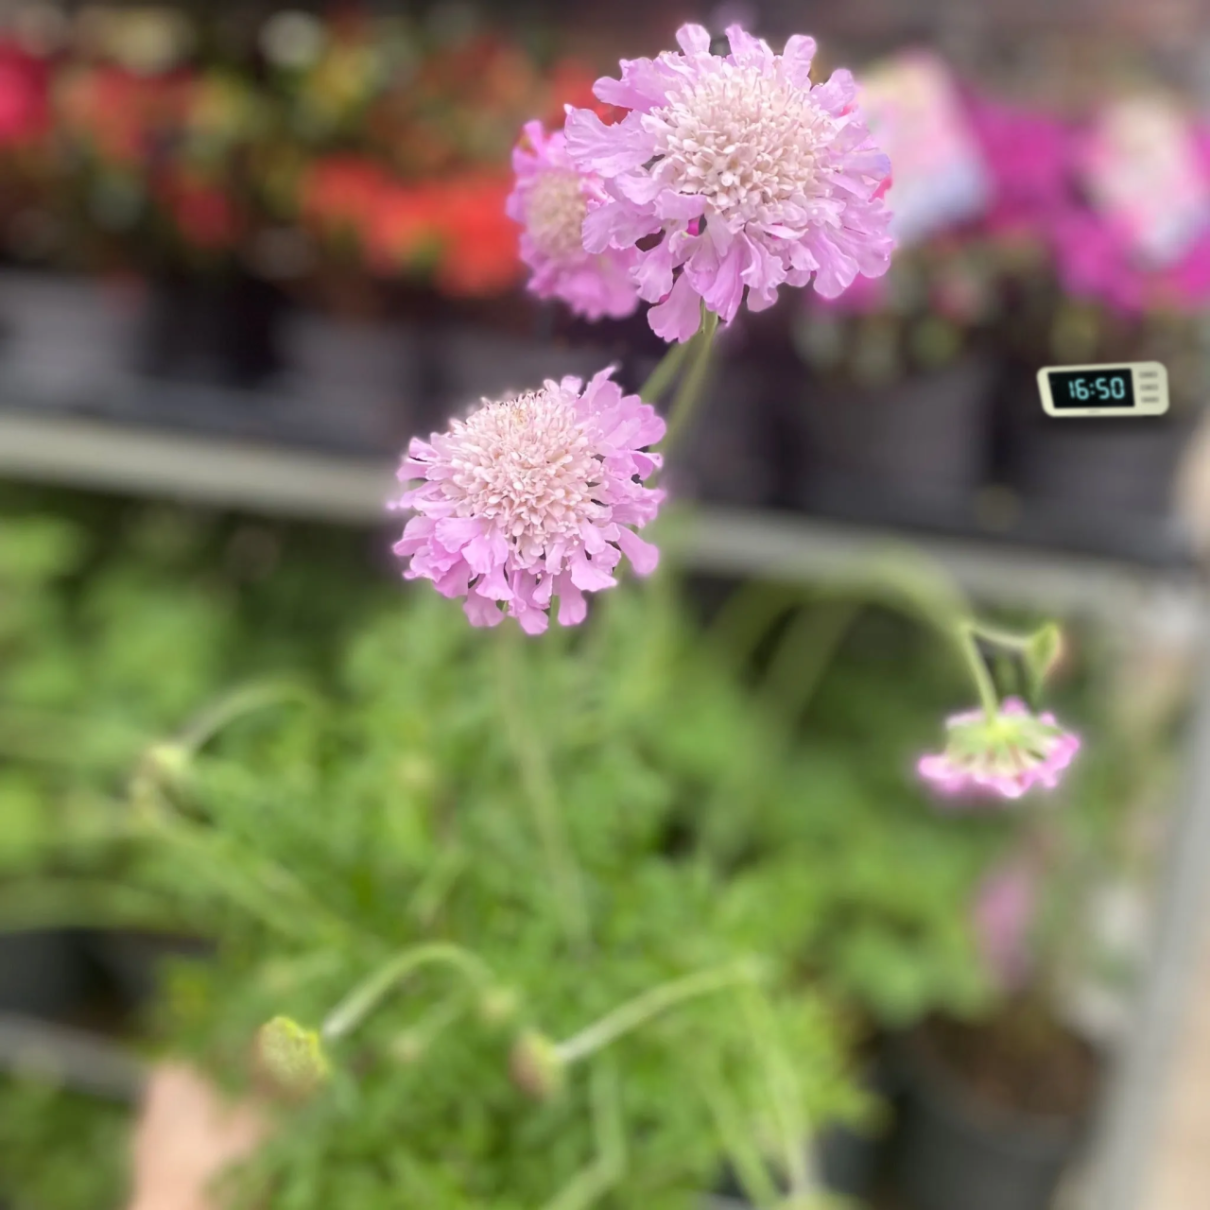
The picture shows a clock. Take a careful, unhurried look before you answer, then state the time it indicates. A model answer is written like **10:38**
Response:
**16:50**
